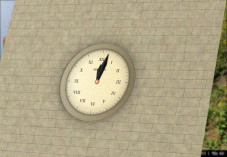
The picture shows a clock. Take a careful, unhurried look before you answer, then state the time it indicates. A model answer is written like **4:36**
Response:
**12:02**
